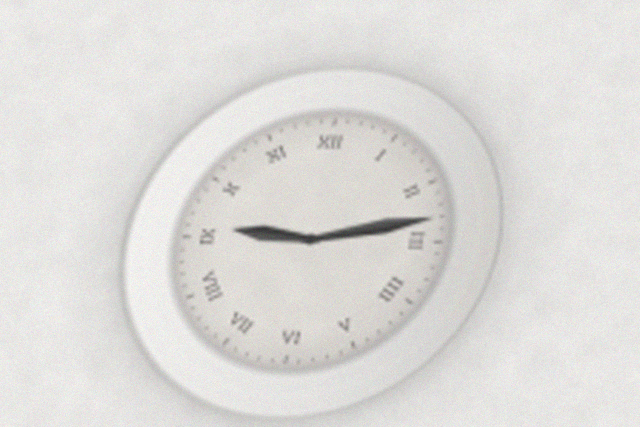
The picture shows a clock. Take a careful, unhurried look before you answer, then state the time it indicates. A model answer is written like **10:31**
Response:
**9:13**
